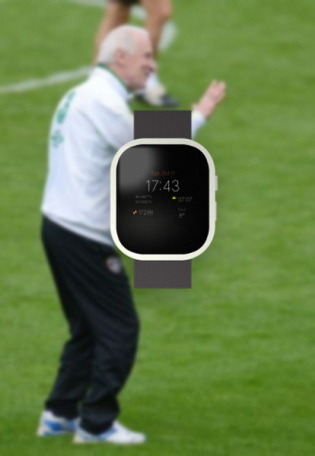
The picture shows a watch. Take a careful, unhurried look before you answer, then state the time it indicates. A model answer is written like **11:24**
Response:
**17:43**
